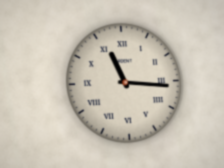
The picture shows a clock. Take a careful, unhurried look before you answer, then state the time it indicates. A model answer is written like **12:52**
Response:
**11:16**
